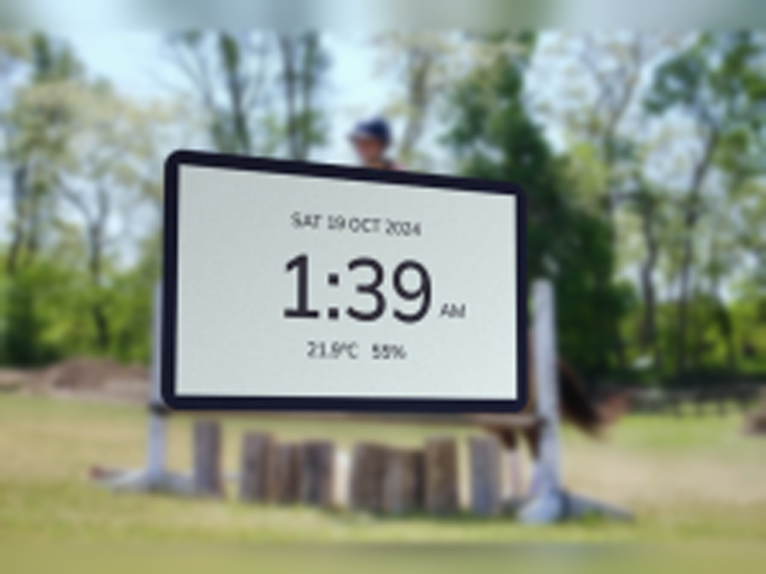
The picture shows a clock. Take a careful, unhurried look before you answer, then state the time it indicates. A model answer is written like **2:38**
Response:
**1:39**
